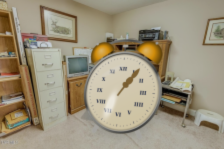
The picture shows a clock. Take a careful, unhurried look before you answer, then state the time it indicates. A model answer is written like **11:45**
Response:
**1:06**
